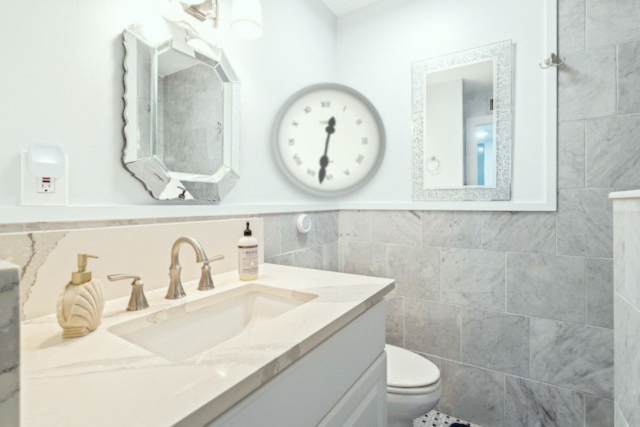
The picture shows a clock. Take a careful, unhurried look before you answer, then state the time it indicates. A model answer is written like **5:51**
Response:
**12:32**
